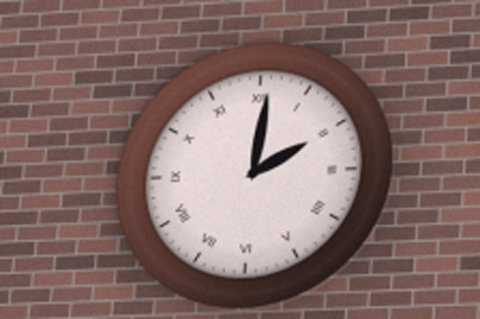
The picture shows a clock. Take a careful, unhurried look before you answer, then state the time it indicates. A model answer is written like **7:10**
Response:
**2:01**
